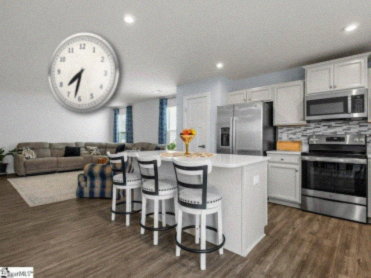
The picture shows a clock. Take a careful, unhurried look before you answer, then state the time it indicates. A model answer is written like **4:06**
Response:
**7:32**
